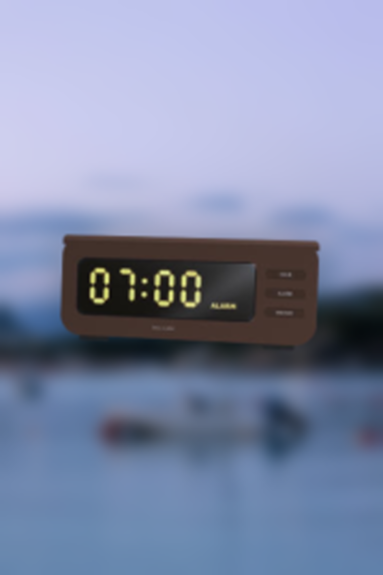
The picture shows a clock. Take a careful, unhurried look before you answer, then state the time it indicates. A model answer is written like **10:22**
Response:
**7:00**
